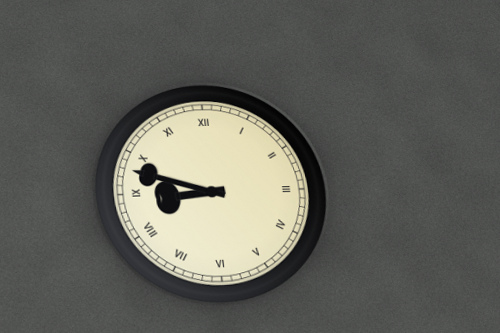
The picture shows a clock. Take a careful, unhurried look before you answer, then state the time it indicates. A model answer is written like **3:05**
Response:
**8:48**
